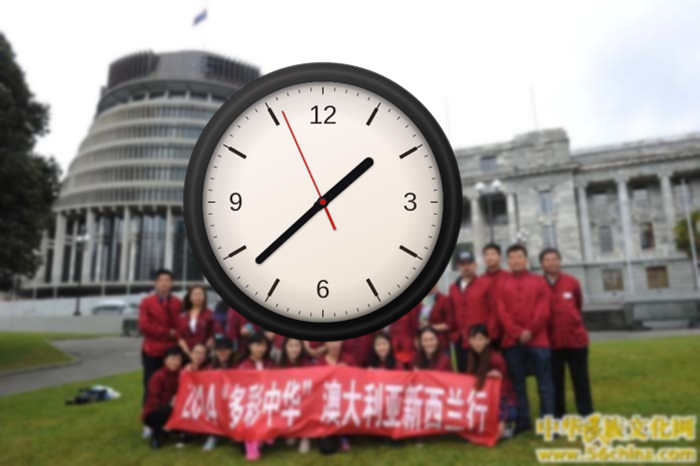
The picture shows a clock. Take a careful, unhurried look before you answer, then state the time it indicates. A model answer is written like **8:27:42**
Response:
**1:37:56**
